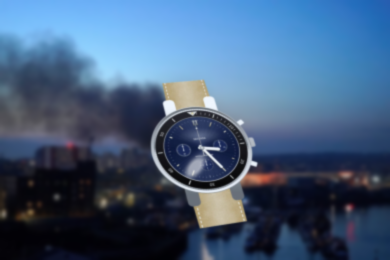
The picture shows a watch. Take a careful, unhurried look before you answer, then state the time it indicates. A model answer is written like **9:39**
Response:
**3:25**
